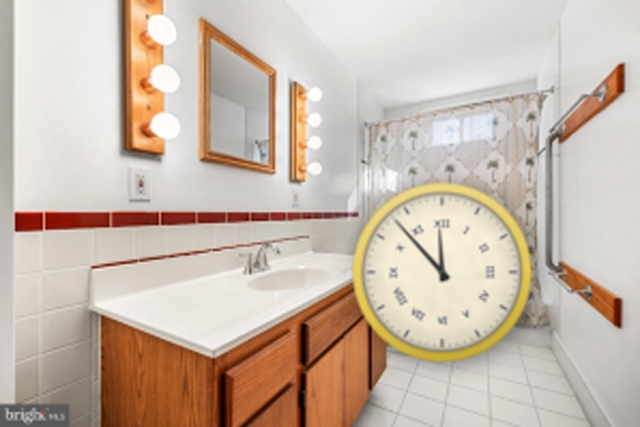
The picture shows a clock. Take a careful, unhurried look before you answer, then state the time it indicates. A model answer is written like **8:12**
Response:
**11:53**
